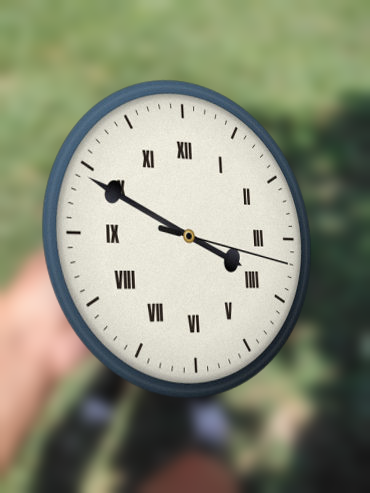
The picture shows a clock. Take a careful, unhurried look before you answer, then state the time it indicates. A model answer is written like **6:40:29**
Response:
**3:49:17**
